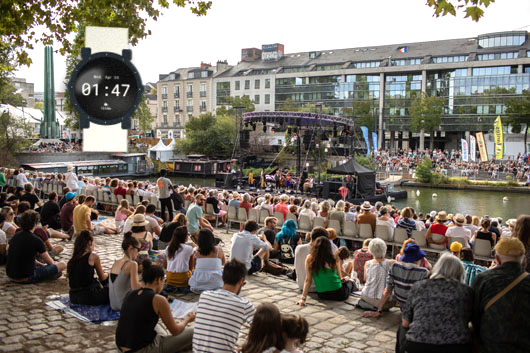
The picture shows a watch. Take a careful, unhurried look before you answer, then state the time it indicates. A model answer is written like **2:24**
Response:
**1:47**
